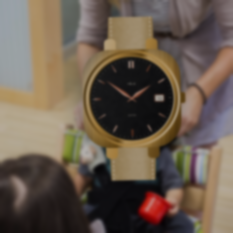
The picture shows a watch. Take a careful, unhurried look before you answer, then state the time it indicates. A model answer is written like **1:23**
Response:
**1:51**
